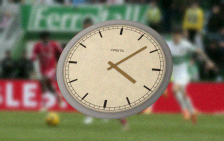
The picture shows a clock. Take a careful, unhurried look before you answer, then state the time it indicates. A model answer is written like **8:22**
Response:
**4:08**
